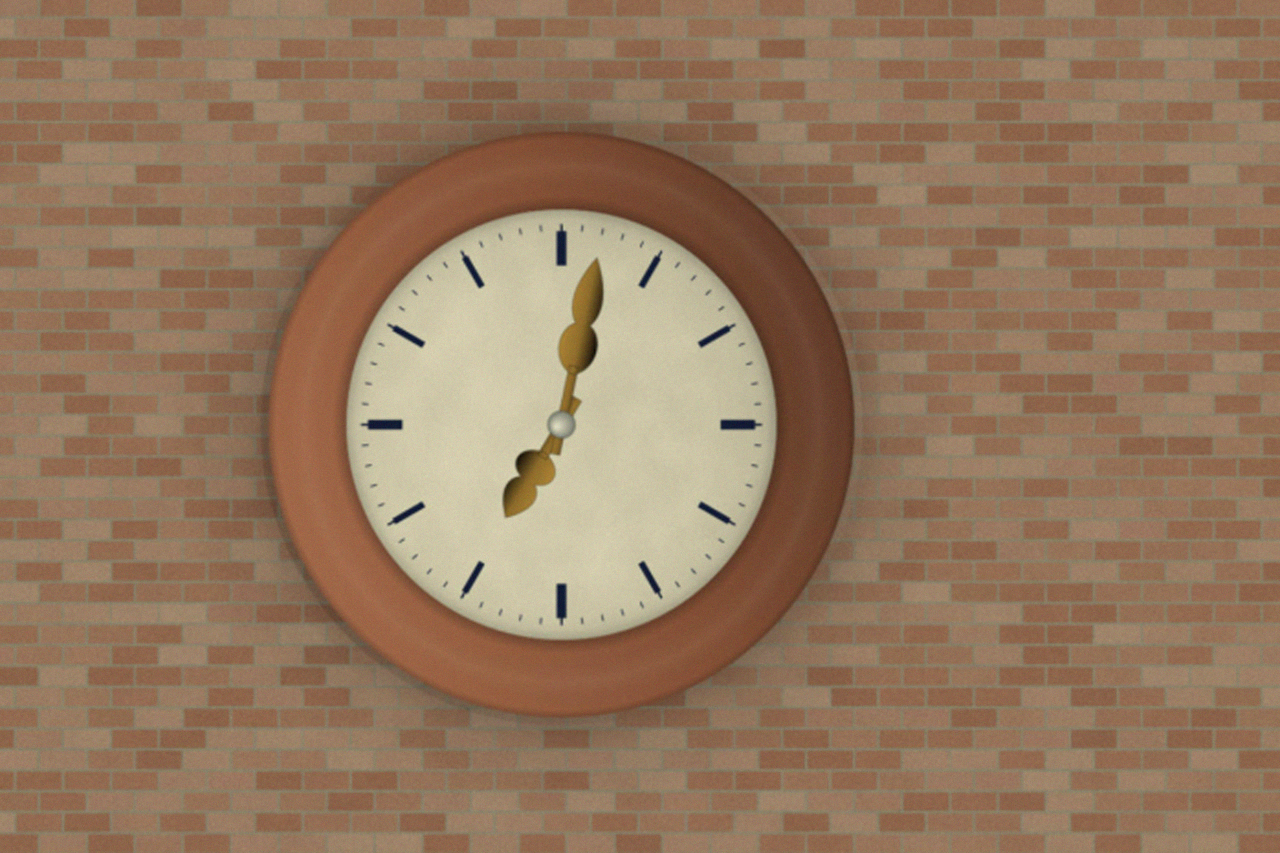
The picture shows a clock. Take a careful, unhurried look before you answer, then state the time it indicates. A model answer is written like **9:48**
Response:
**7:02**
